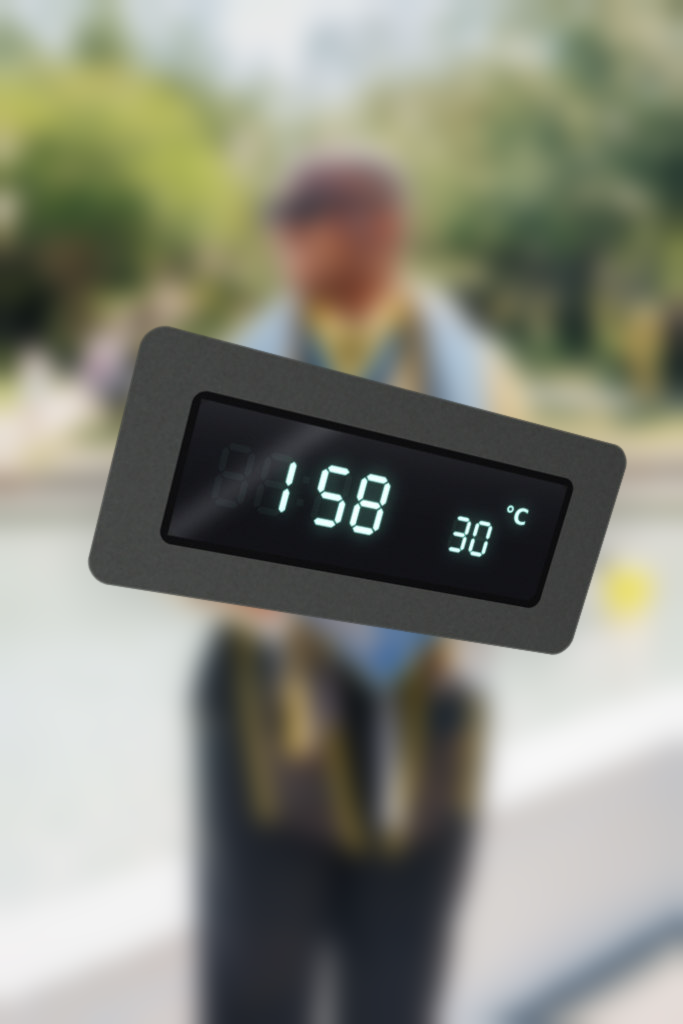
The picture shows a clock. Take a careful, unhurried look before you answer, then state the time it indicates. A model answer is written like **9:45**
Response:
**1:58**
